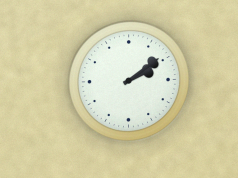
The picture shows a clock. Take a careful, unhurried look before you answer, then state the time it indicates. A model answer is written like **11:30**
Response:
**2:09**
